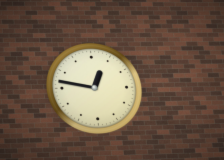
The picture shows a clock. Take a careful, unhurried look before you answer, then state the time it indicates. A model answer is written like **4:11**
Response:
**12:47**
